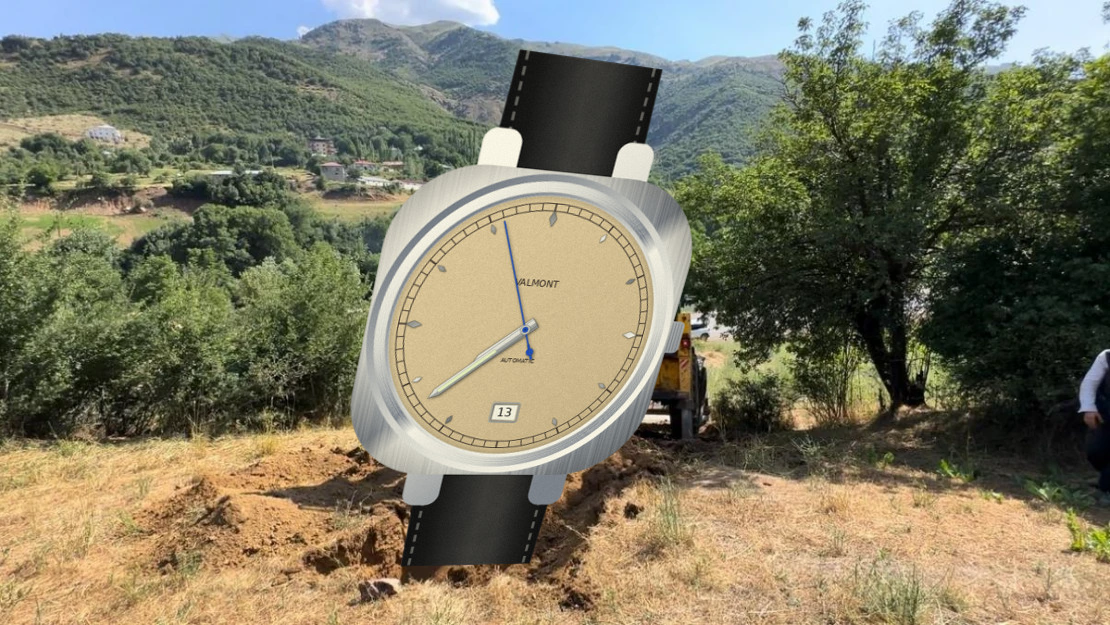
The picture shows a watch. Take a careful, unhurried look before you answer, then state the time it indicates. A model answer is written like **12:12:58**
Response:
**7:37:56**
